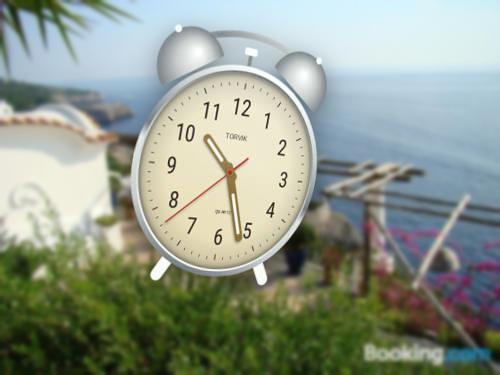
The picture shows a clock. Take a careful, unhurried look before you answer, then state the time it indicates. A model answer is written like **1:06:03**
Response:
**10:26:38**
